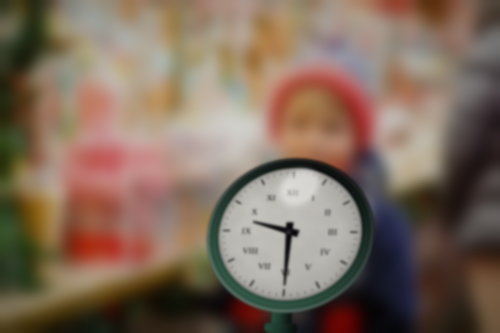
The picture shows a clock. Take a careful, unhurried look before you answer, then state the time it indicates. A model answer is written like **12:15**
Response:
**9:30**
